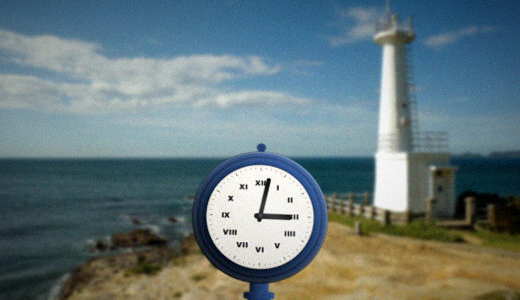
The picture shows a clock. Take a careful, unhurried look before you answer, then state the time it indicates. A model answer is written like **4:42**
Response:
**3:02**
